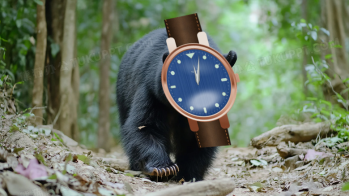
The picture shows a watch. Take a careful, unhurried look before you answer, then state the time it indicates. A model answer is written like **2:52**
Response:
**12:03**
